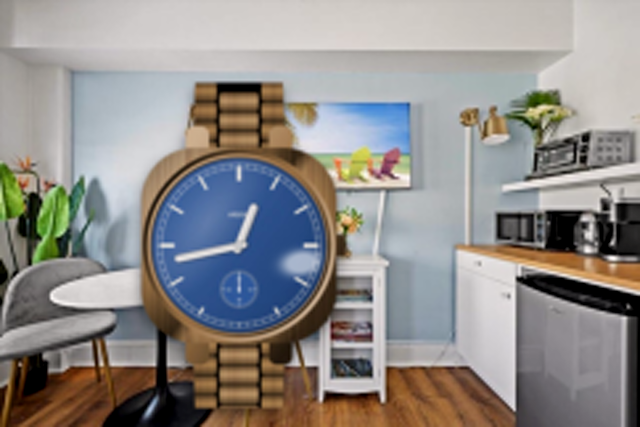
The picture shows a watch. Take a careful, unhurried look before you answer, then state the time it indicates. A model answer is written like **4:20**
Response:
**12:43**
